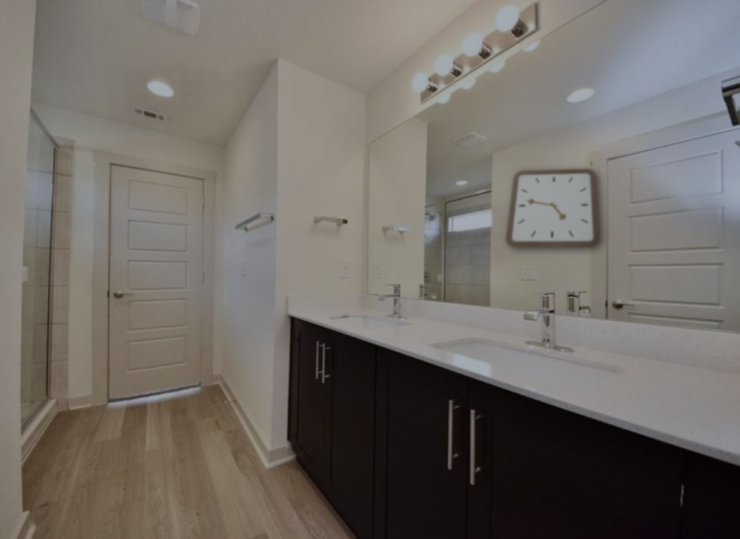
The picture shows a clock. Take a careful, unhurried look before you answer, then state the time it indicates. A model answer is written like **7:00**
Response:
**4:47**
